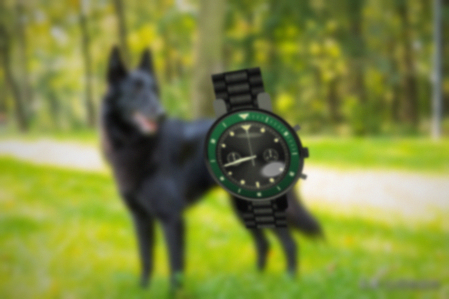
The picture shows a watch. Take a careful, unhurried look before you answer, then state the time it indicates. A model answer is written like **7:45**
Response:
**8:43**
